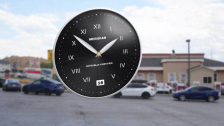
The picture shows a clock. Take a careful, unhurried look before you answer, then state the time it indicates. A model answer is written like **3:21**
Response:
**1:52**
